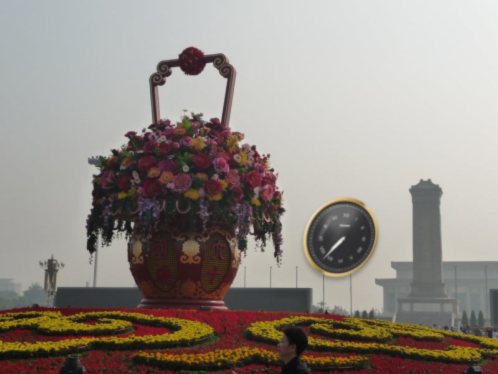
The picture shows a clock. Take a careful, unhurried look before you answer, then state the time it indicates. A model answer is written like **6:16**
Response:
**7:37**
